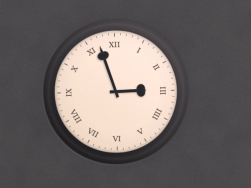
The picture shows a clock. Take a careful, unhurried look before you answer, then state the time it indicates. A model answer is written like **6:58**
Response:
**2:57**
